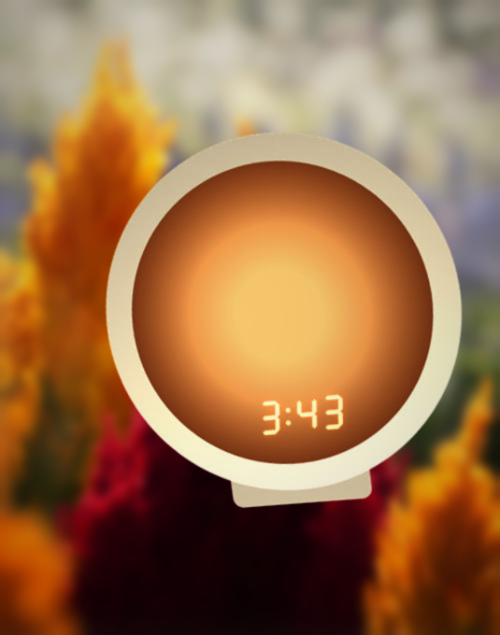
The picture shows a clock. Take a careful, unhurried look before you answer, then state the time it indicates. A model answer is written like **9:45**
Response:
**3:43**
